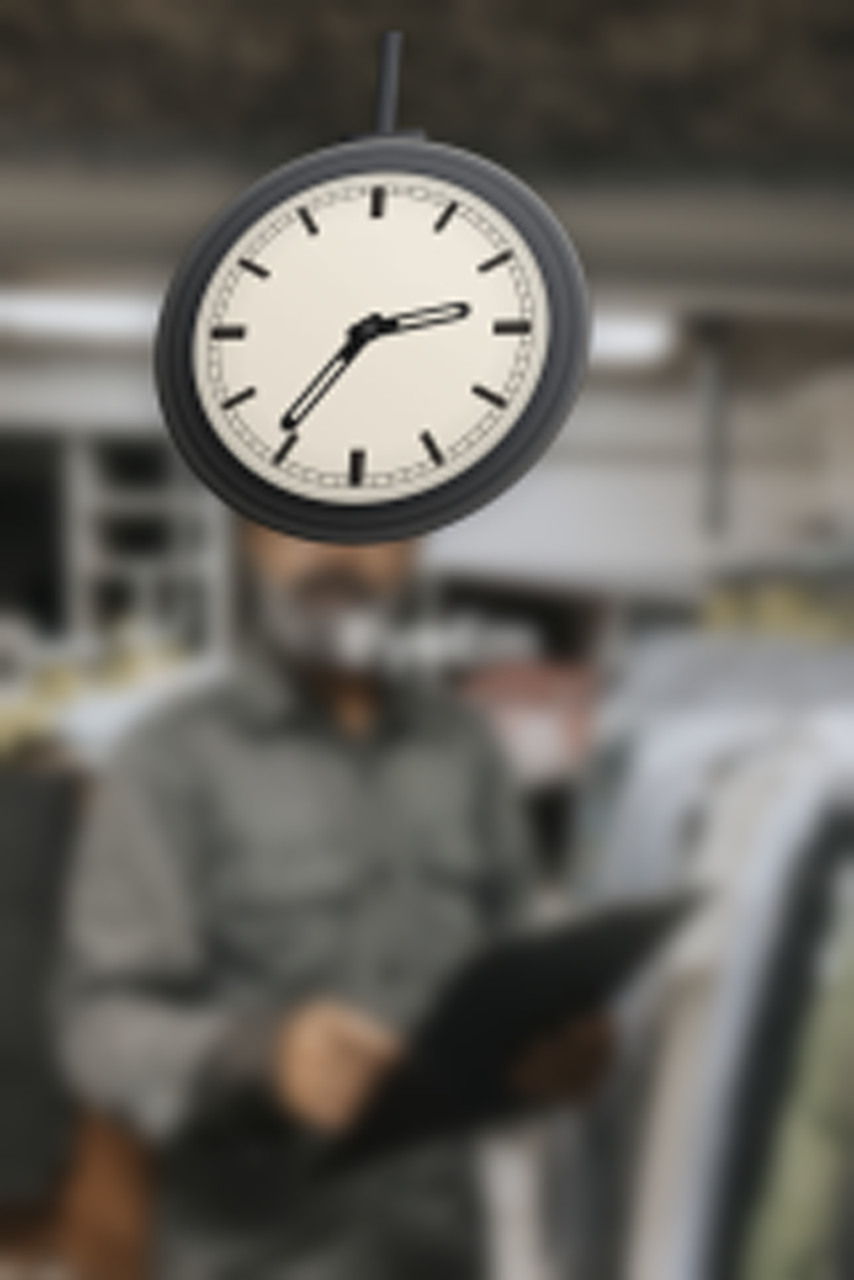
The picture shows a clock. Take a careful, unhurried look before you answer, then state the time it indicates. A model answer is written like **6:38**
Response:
**2:36**
